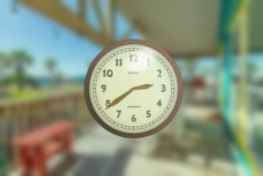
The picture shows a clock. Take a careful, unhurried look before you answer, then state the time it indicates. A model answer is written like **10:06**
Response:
**2:39**
